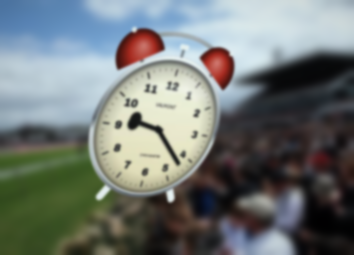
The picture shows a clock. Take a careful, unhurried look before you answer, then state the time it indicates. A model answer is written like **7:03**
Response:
**9:22**
